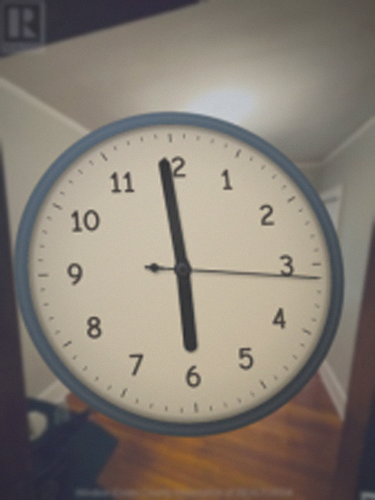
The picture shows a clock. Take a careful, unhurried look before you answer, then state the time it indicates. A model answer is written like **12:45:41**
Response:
**5:59:16**
